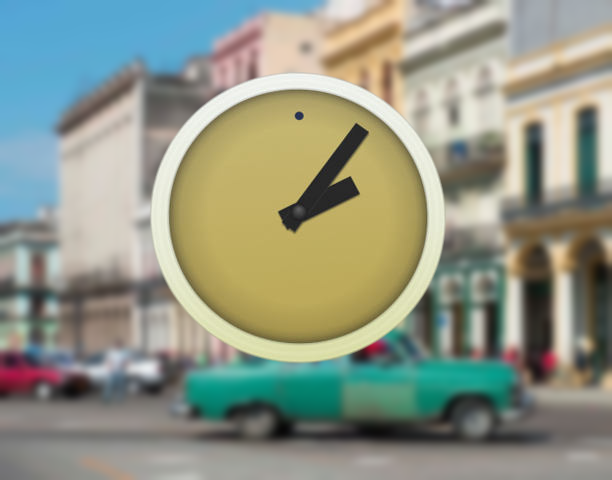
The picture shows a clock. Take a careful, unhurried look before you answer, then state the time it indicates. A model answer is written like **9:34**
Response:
**2:06**
